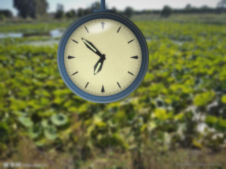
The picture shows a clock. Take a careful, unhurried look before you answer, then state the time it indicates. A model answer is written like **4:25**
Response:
**6:52**
